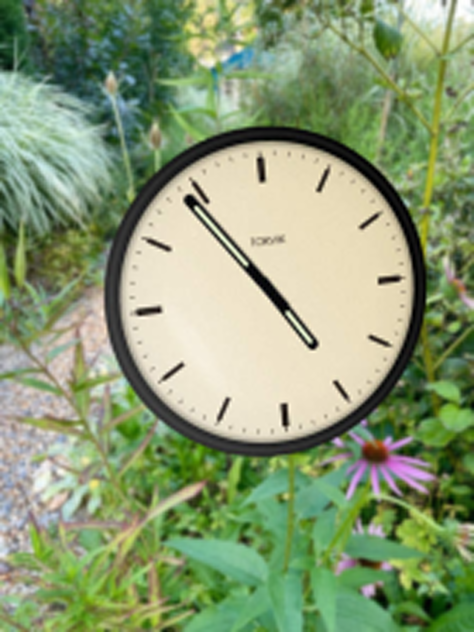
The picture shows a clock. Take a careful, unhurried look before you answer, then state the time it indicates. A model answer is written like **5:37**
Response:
**4:54**
